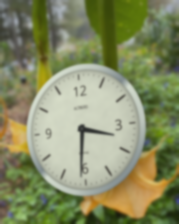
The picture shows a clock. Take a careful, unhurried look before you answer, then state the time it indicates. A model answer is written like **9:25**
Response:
**3:31**
